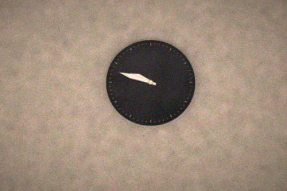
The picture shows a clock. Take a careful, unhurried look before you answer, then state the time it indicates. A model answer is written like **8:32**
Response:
**9:48**
